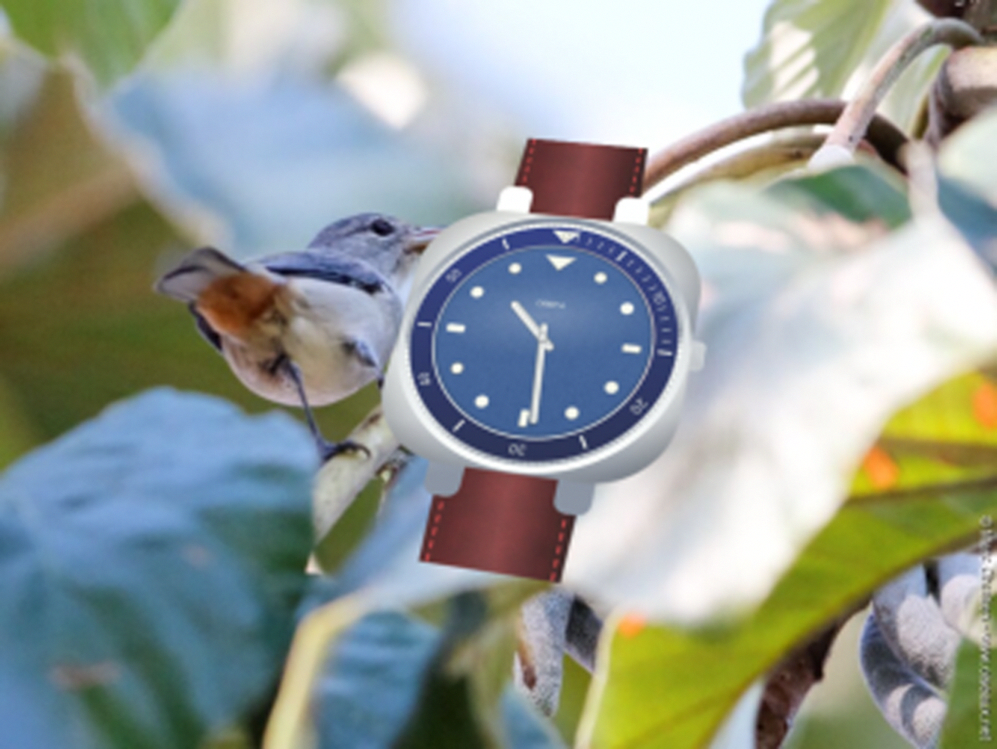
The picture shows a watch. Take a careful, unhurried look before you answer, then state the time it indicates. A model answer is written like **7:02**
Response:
**10:29**
